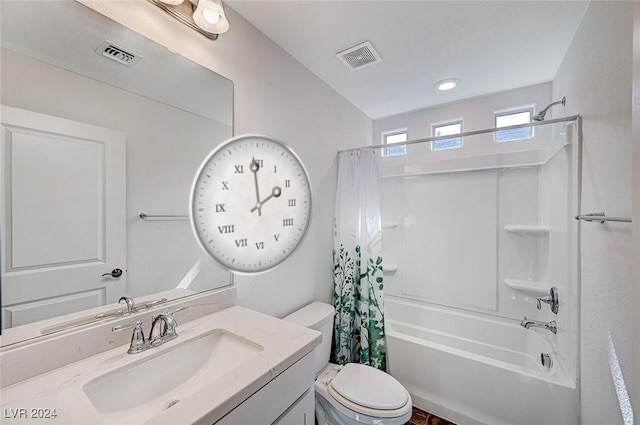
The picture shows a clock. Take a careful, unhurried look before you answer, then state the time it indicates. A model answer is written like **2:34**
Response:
**1:59**
